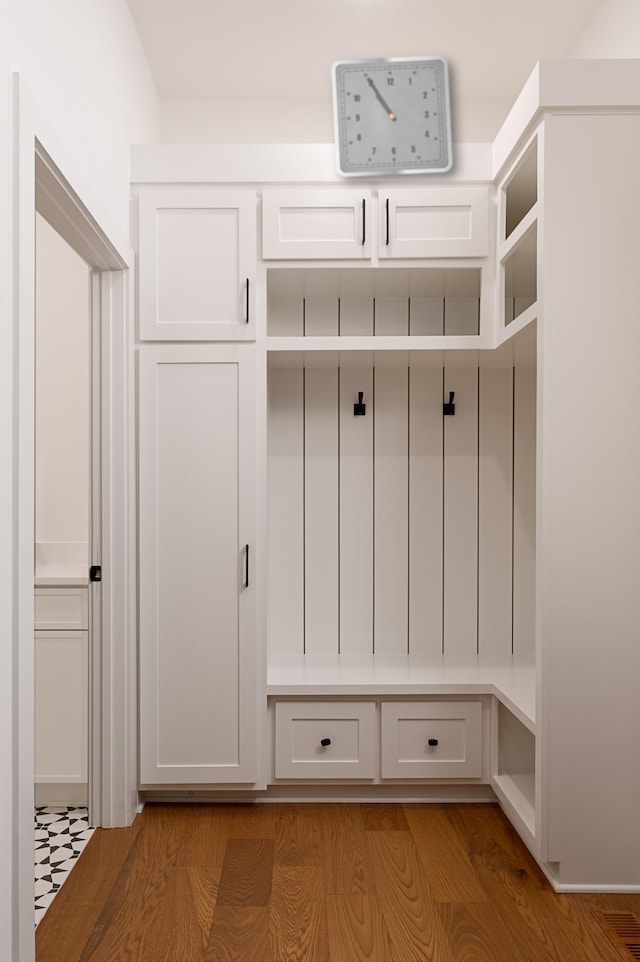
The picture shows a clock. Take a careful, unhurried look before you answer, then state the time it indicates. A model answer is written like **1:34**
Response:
**10:55**
